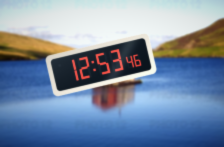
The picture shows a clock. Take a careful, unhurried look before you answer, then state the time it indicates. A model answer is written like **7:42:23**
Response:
**12:53:46**
